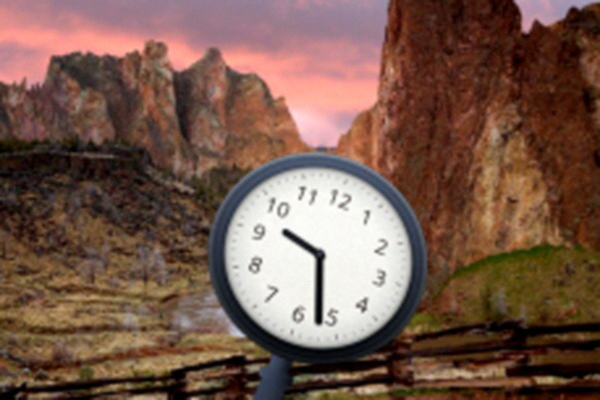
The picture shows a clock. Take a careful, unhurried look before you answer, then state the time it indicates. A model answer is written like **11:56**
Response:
**9:27**
